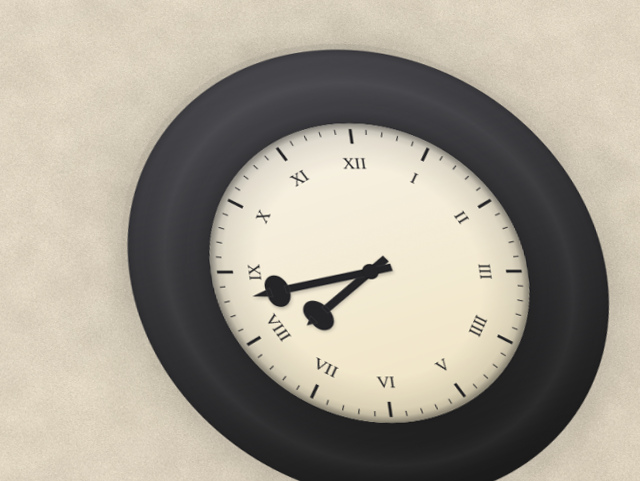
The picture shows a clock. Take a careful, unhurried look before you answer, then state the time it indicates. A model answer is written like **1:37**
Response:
**7:43**
